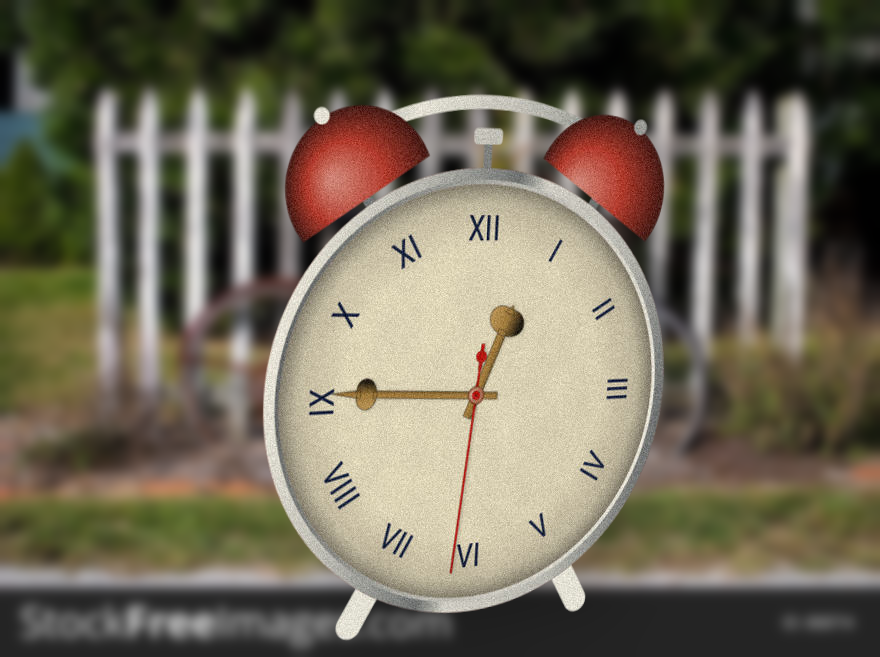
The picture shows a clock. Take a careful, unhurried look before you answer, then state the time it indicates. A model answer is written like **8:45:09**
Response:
**12:45:31**
